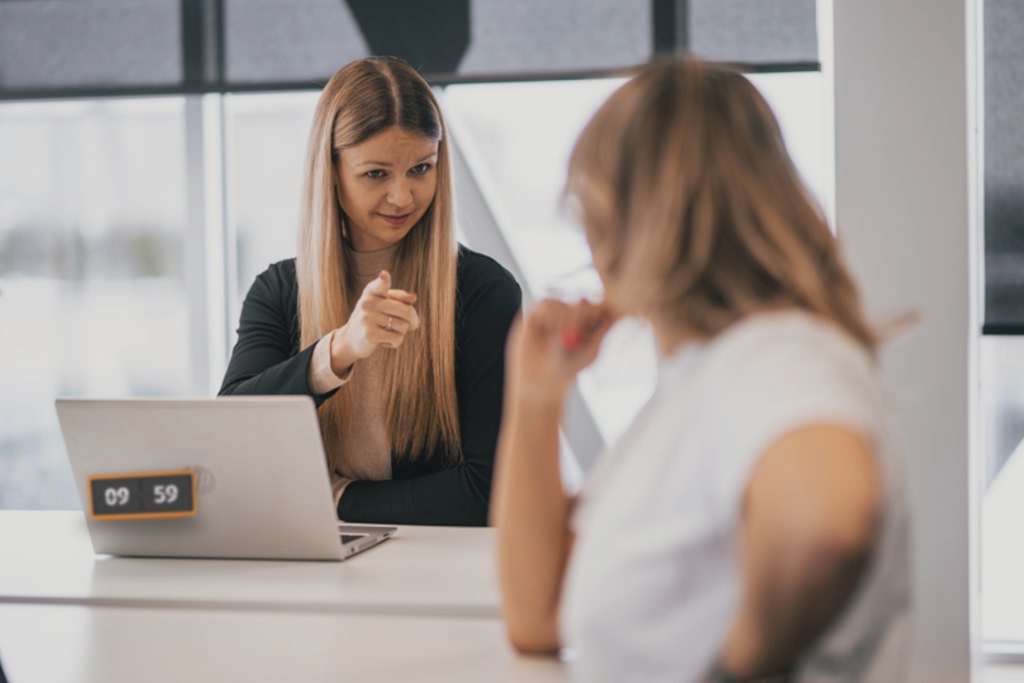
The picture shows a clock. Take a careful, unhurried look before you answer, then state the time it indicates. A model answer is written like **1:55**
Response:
**9:59**
